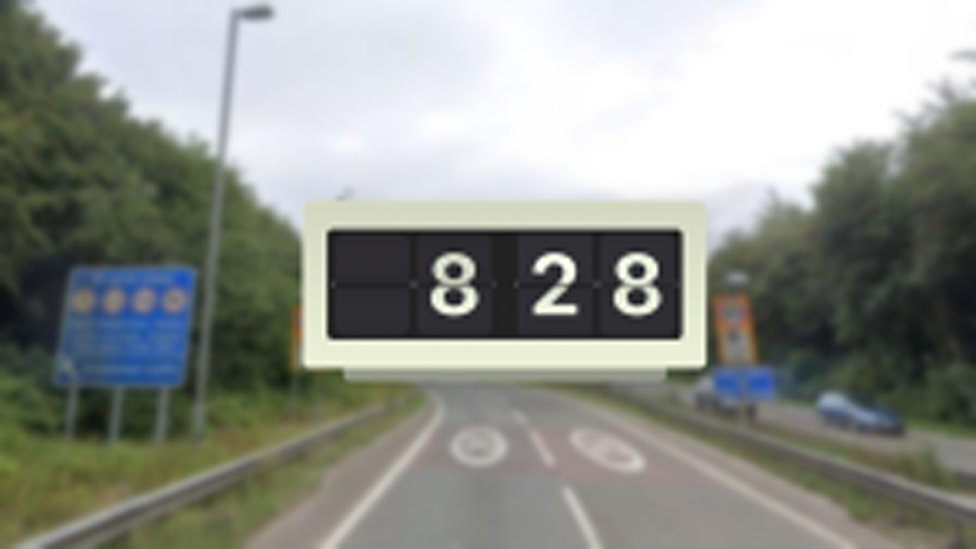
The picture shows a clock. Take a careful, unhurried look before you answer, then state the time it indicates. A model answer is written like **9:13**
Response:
**8:28**
